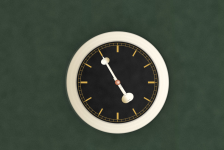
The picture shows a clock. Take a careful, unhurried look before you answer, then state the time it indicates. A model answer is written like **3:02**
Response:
**4:55**
